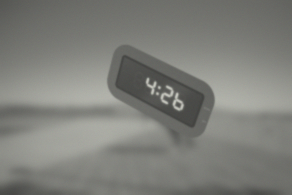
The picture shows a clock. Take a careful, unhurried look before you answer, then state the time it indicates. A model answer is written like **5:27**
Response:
**4:26**
